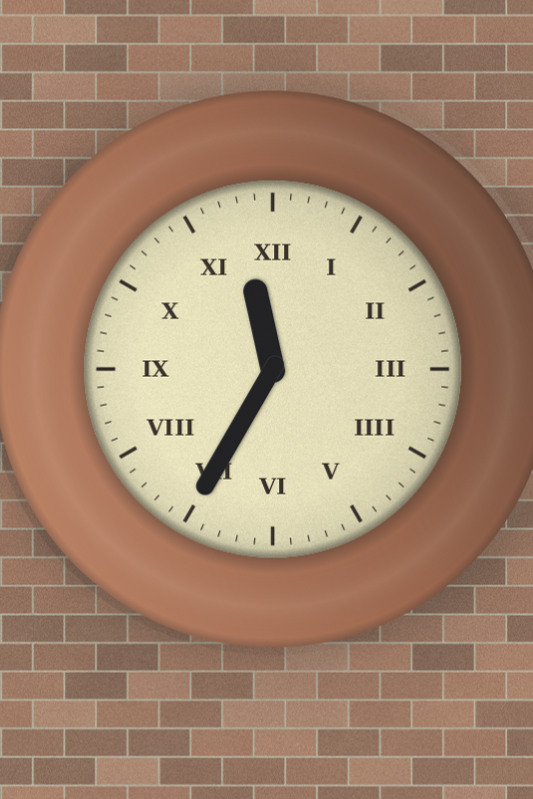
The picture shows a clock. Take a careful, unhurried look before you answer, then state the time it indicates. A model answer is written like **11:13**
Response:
**11:35**
